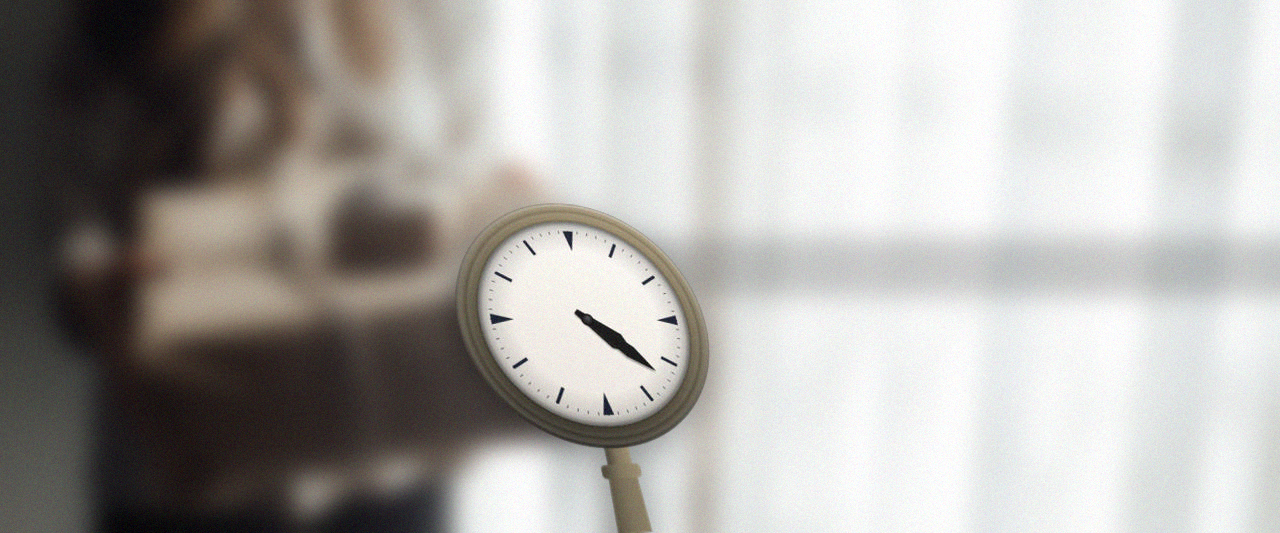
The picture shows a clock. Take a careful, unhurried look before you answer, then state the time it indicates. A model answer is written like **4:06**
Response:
**4:22**
